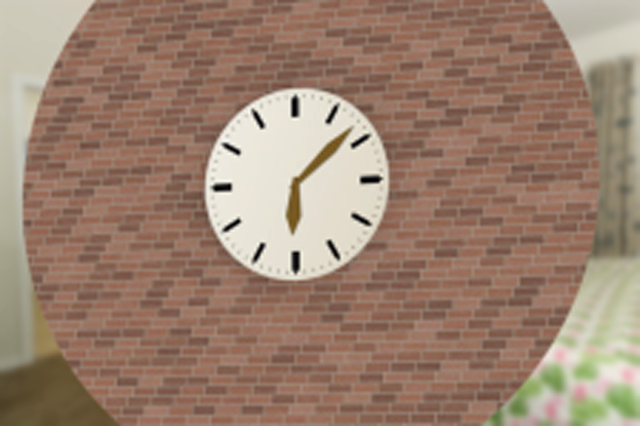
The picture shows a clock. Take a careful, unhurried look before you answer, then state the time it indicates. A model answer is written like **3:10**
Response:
**6:08**
